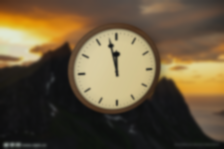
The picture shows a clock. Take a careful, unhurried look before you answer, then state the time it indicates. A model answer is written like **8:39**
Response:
**11:58**
